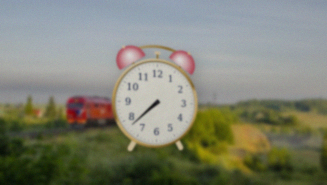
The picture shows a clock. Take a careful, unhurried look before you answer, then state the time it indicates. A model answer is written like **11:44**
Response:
**7:38**
